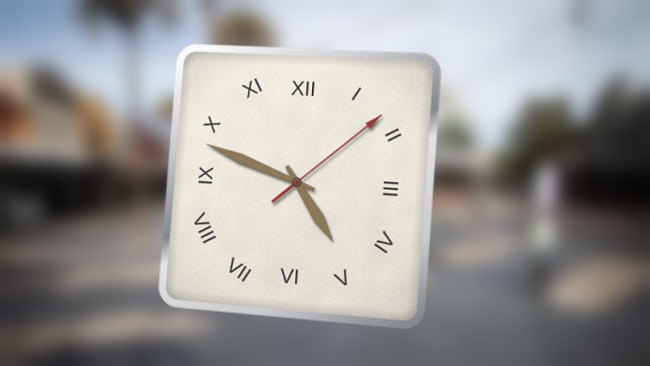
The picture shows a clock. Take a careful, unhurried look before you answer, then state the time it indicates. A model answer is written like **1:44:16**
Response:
**4:48:08**
